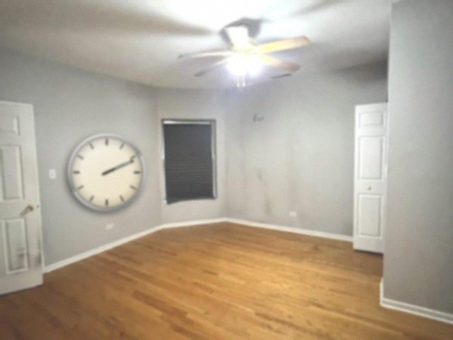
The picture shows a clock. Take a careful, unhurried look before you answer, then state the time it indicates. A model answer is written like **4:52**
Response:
**2:11**
